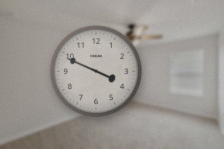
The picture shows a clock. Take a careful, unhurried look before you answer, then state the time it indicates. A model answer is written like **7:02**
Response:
**3:49**
